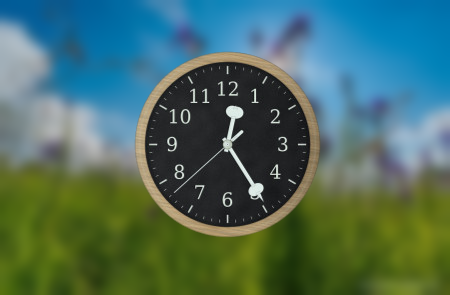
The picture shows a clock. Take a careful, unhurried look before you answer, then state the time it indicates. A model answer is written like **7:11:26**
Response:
**12:24:38**
